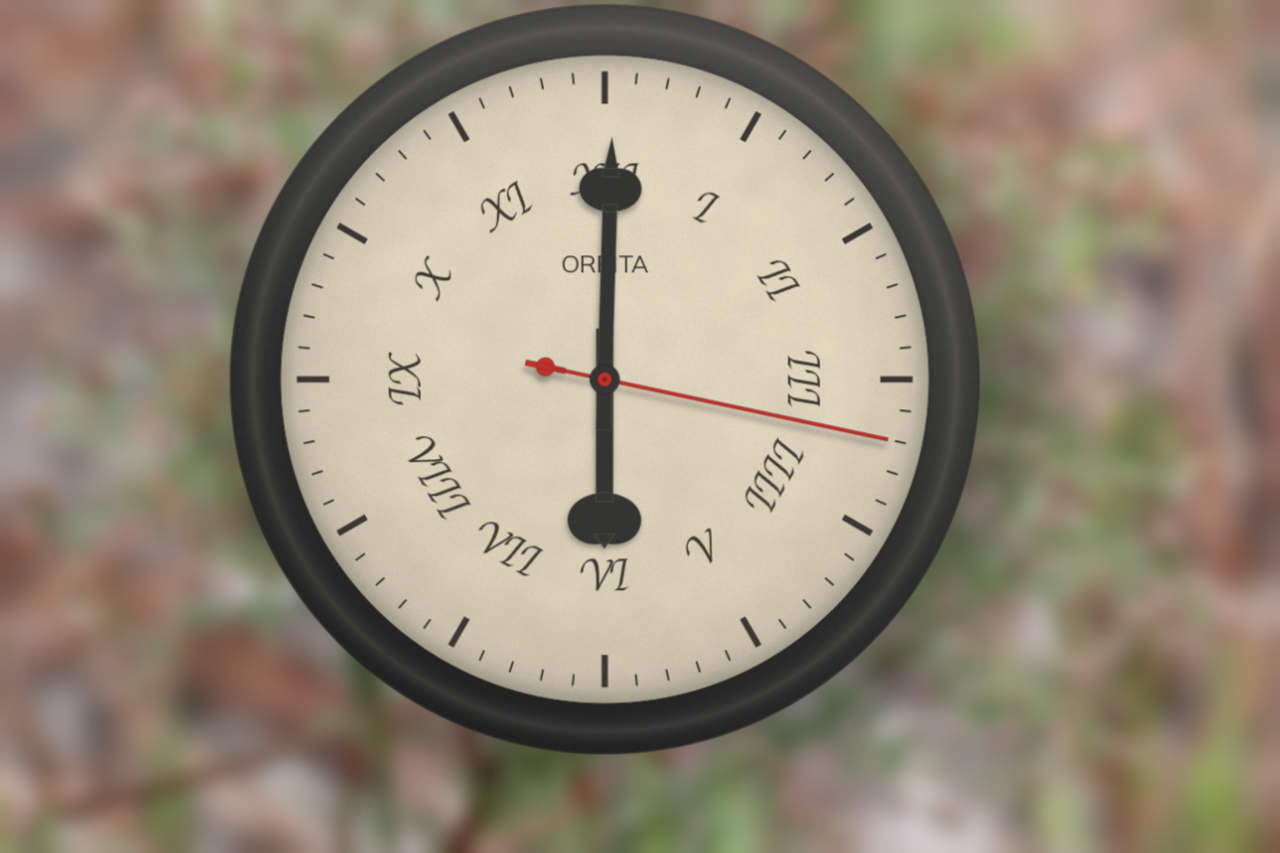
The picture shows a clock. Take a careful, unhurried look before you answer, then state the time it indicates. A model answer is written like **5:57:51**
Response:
**6:00:17**
